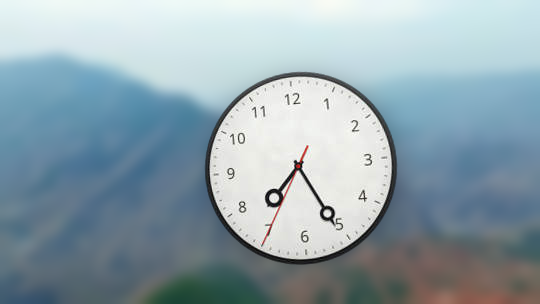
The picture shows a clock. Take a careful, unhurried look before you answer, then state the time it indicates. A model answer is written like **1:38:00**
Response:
**7:25:35**
